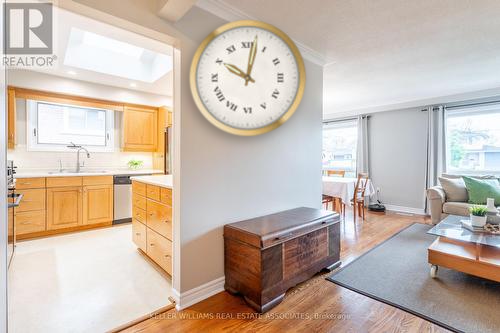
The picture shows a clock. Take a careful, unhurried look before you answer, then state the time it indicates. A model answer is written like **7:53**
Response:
**10:02**
